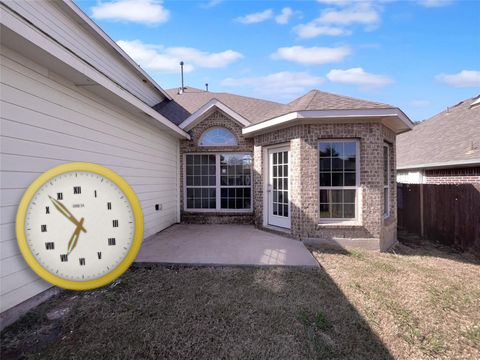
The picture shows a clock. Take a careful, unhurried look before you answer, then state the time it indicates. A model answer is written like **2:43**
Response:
**6:53**
